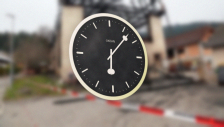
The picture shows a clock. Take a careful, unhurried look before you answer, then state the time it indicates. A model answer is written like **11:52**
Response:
**6:07**
